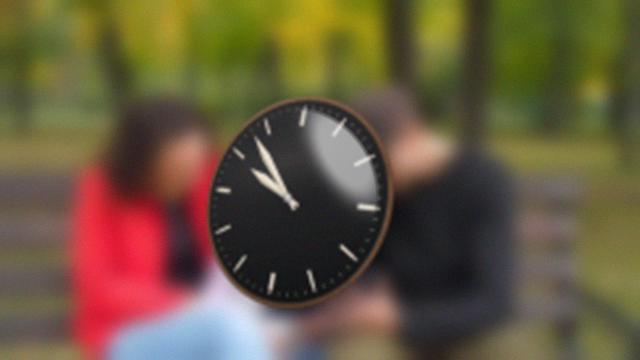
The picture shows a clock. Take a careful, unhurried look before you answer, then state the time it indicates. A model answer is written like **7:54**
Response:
**9:53**
